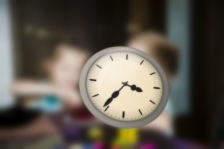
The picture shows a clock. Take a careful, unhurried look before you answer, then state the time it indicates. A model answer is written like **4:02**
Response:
**3:36**
